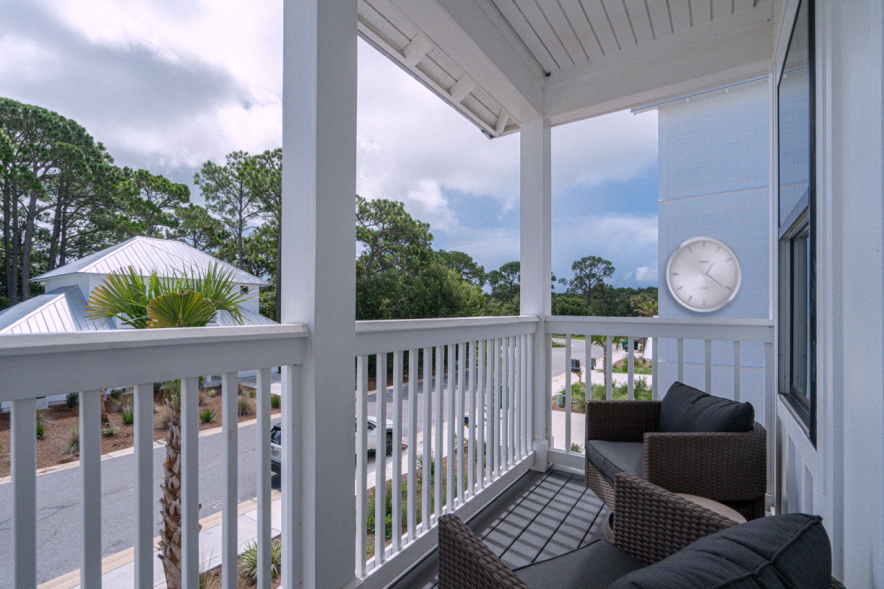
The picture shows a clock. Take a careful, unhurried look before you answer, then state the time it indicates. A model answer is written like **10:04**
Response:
**1:21**
